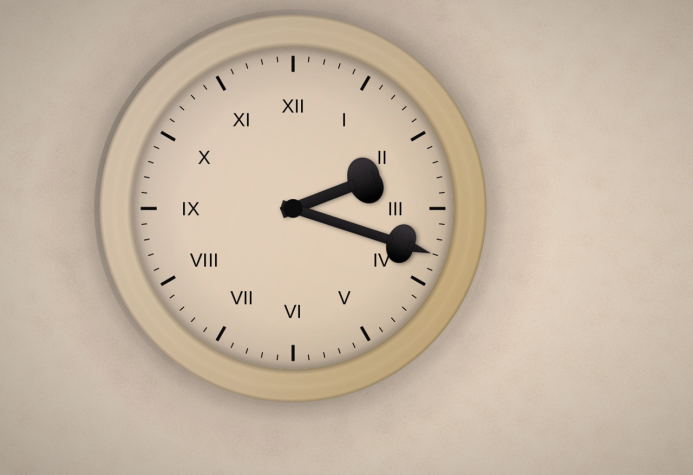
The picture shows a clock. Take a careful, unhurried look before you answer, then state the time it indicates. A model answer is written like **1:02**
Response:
**2:18**
